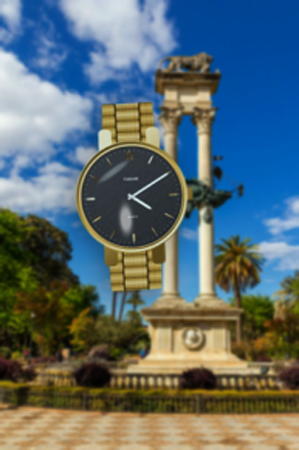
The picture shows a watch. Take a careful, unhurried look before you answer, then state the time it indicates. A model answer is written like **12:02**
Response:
**4:10**
